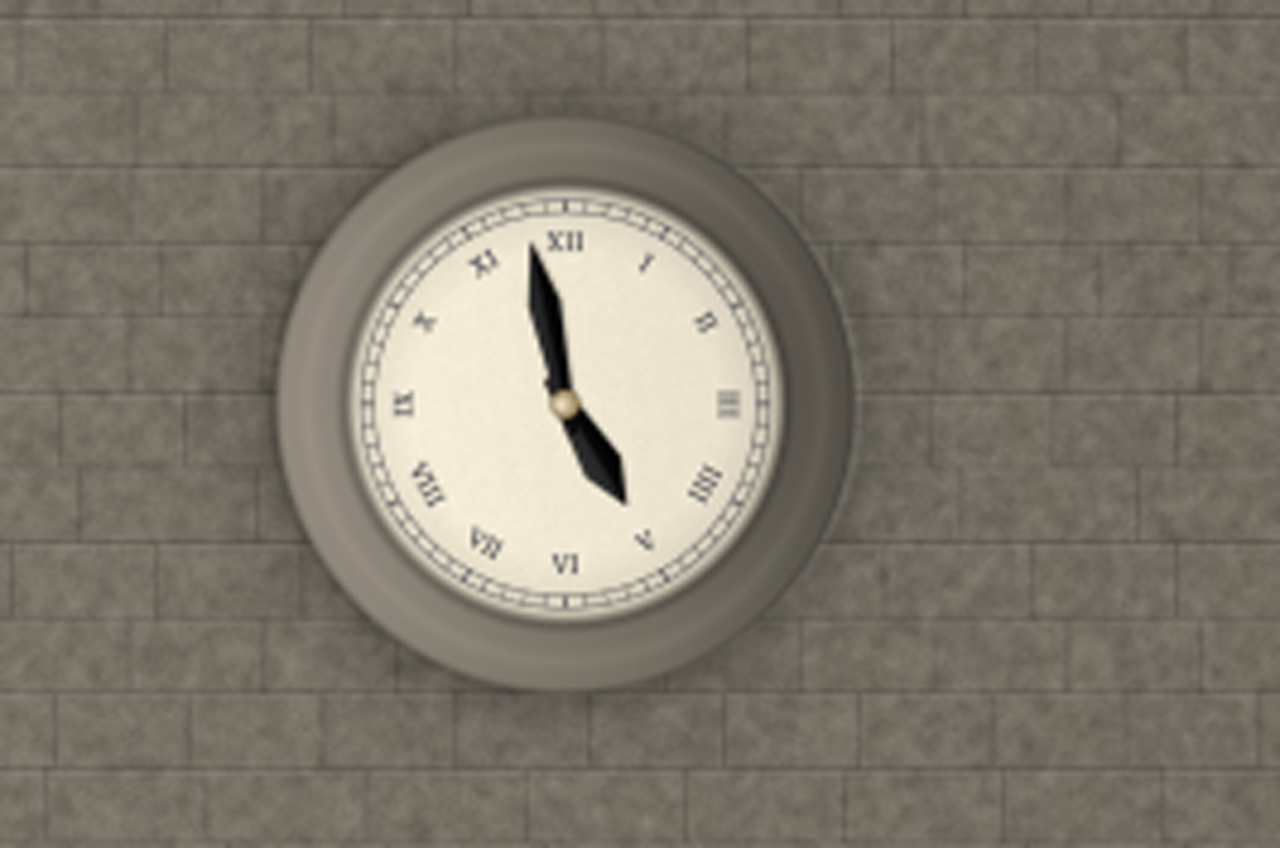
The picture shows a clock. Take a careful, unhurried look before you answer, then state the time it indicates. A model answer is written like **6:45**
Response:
**4:58**
